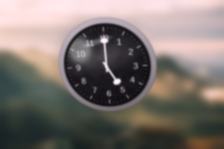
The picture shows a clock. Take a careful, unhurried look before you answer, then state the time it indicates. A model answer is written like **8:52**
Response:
**5:00**
